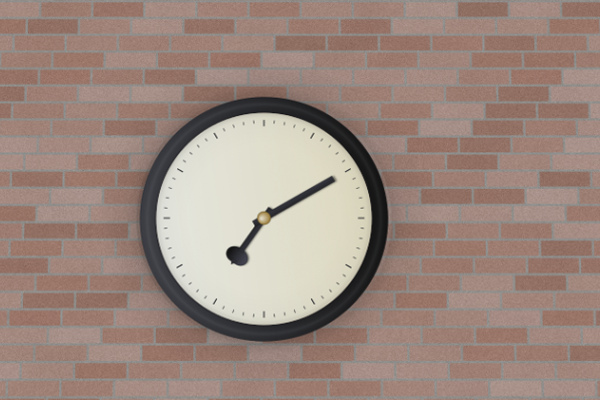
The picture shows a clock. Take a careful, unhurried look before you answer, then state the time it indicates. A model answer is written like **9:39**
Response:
**7:10**
